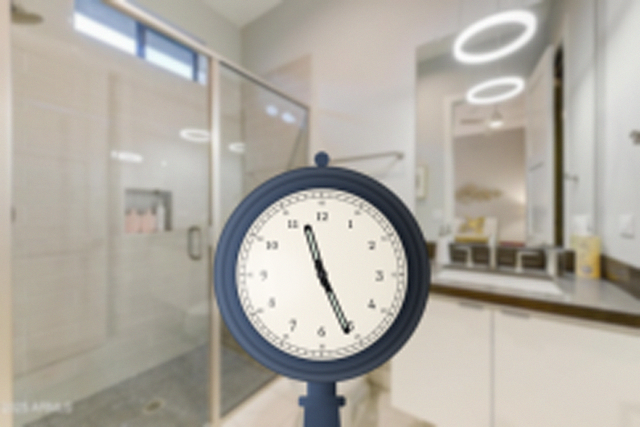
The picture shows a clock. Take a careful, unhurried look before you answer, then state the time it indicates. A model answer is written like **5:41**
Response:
**11:26**
